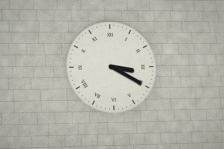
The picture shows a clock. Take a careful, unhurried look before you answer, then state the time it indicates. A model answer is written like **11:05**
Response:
**3:20**
